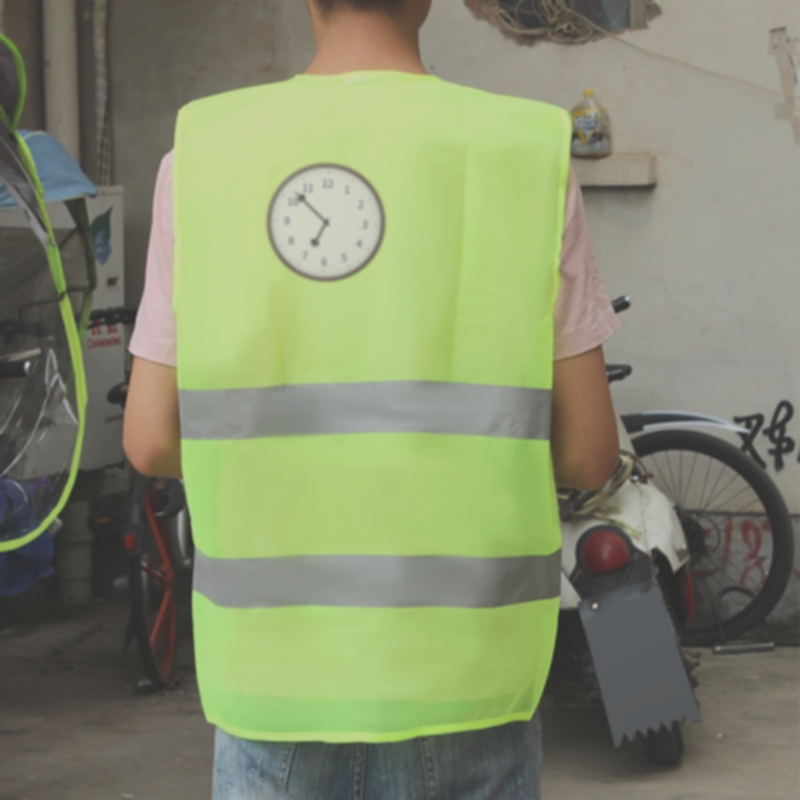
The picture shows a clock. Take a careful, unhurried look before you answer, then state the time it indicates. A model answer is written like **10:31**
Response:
**6:52**
